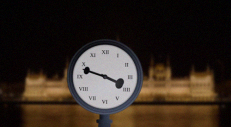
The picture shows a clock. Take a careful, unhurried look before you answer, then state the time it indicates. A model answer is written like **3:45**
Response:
**3:48**
